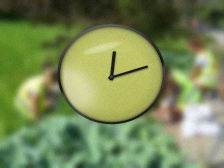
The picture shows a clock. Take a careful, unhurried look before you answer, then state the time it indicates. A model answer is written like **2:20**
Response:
**12:12**
